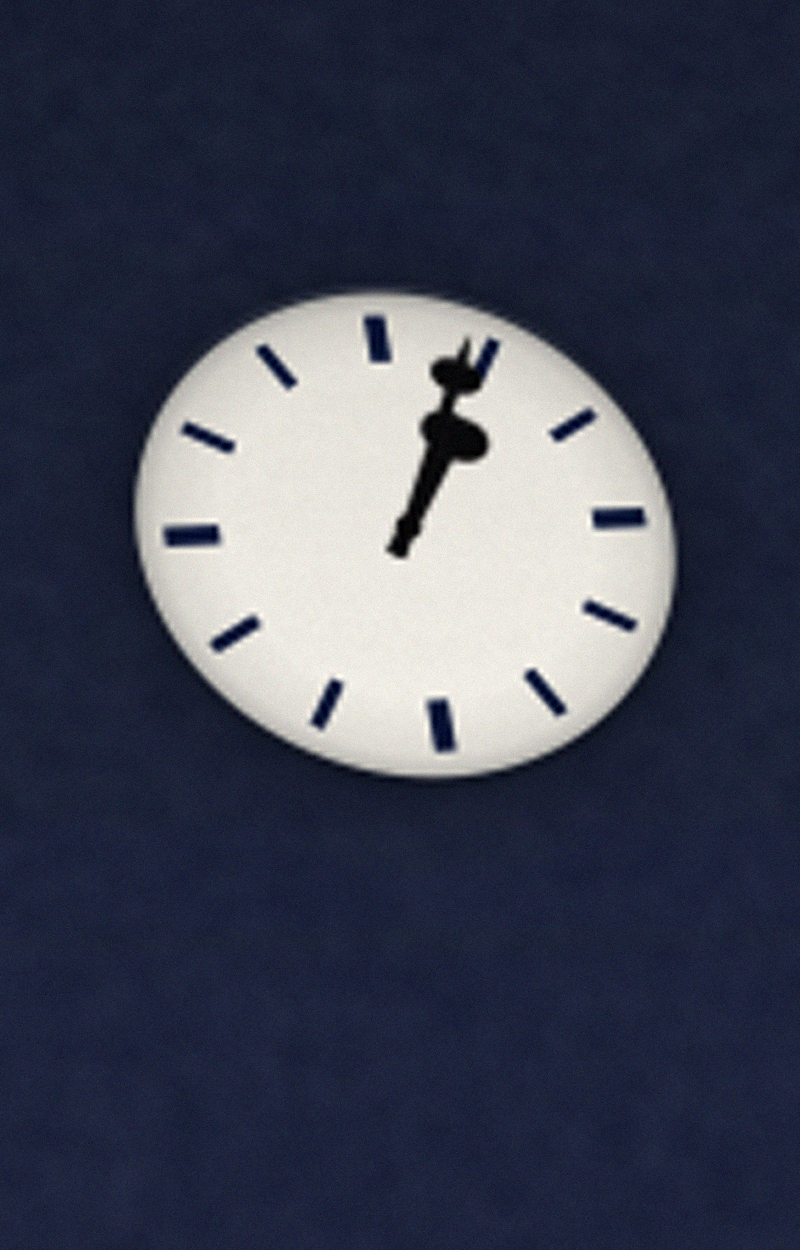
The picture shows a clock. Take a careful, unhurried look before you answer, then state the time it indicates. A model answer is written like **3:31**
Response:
**1:04**
